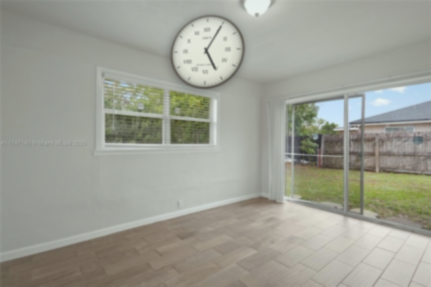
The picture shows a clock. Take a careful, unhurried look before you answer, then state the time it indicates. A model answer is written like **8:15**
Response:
**5:05**
